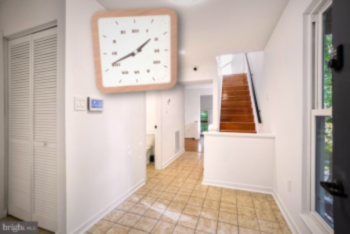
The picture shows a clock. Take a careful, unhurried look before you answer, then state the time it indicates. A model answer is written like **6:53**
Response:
**1:41**
